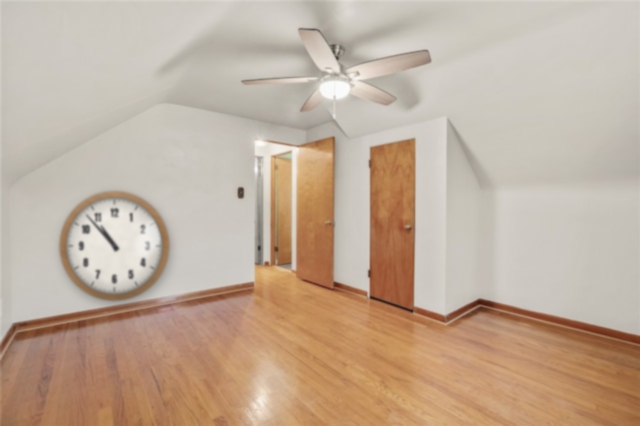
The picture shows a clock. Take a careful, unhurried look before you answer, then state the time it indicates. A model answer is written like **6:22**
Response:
**10:53**
